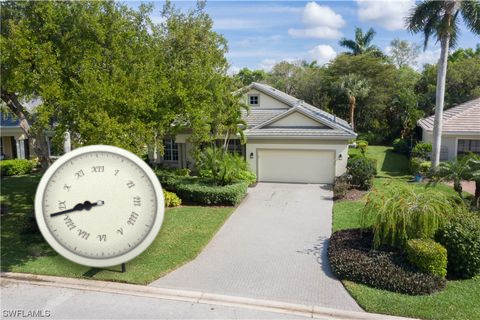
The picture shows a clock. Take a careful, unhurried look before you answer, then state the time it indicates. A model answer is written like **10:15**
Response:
**8:43**
